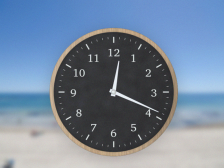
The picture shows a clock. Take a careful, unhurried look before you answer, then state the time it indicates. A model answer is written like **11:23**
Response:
**12:19**
